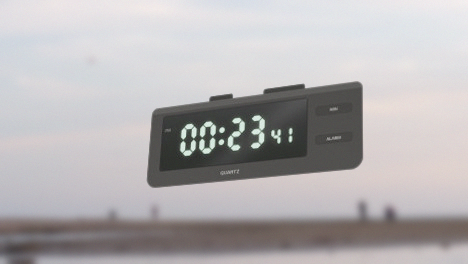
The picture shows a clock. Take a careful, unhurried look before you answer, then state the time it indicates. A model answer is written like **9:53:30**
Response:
**0:23:41**
